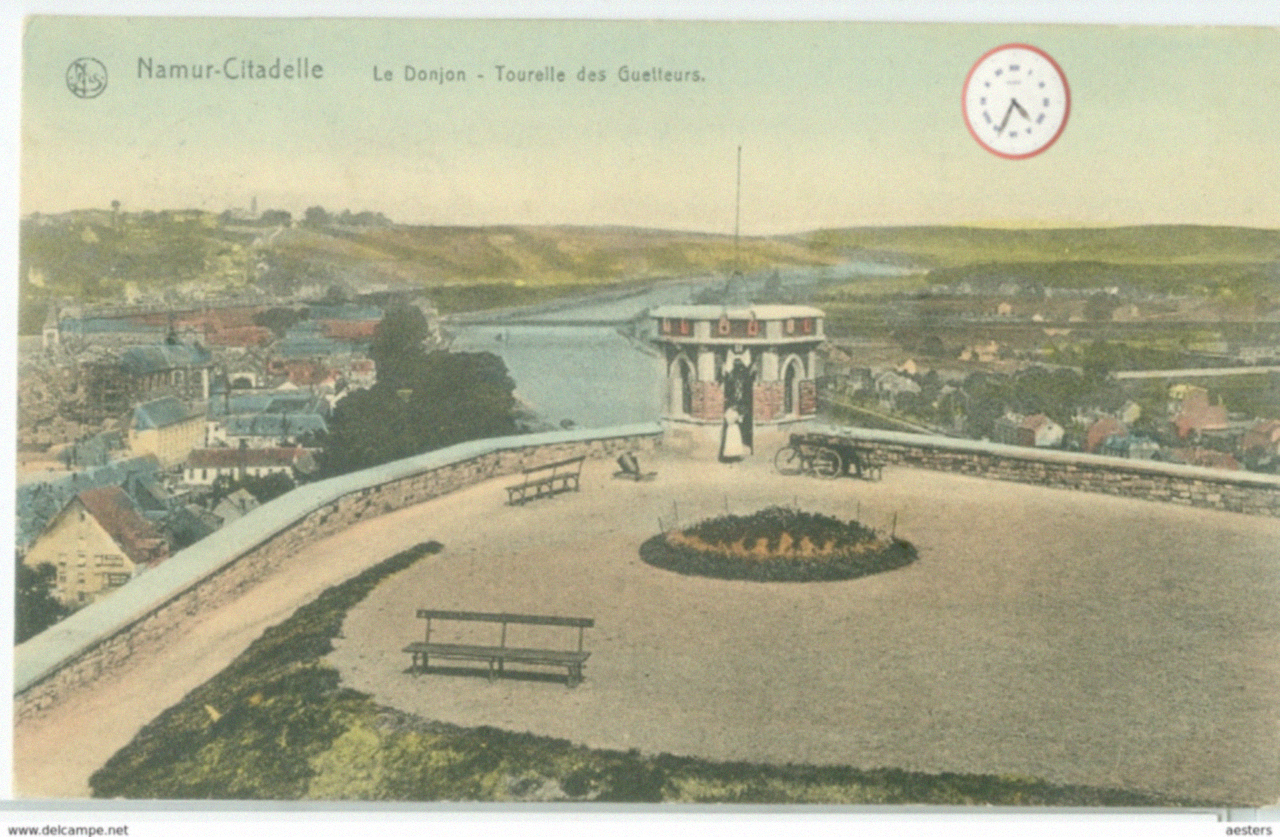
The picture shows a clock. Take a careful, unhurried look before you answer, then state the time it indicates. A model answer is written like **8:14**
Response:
**4:34**
